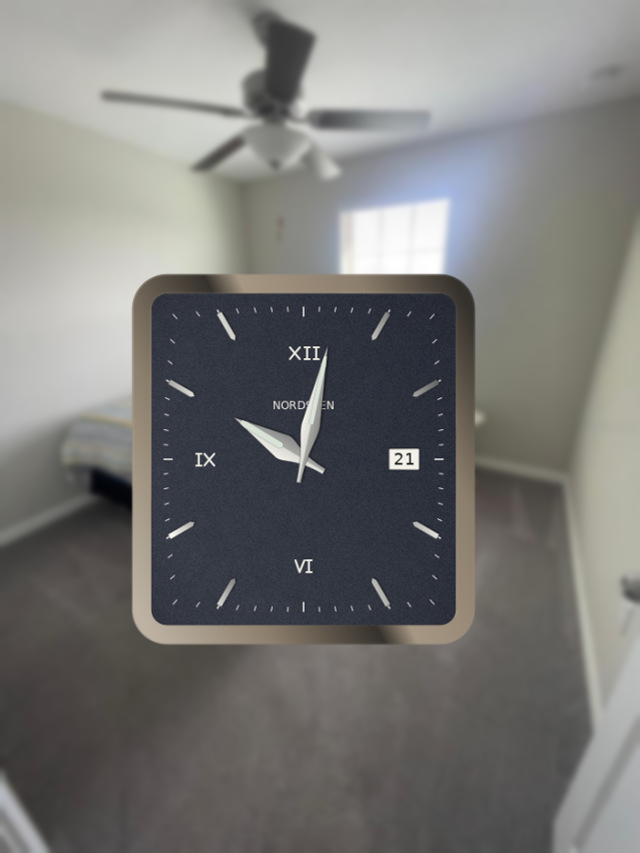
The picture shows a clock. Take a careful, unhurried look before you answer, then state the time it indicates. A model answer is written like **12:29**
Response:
**10:02**
